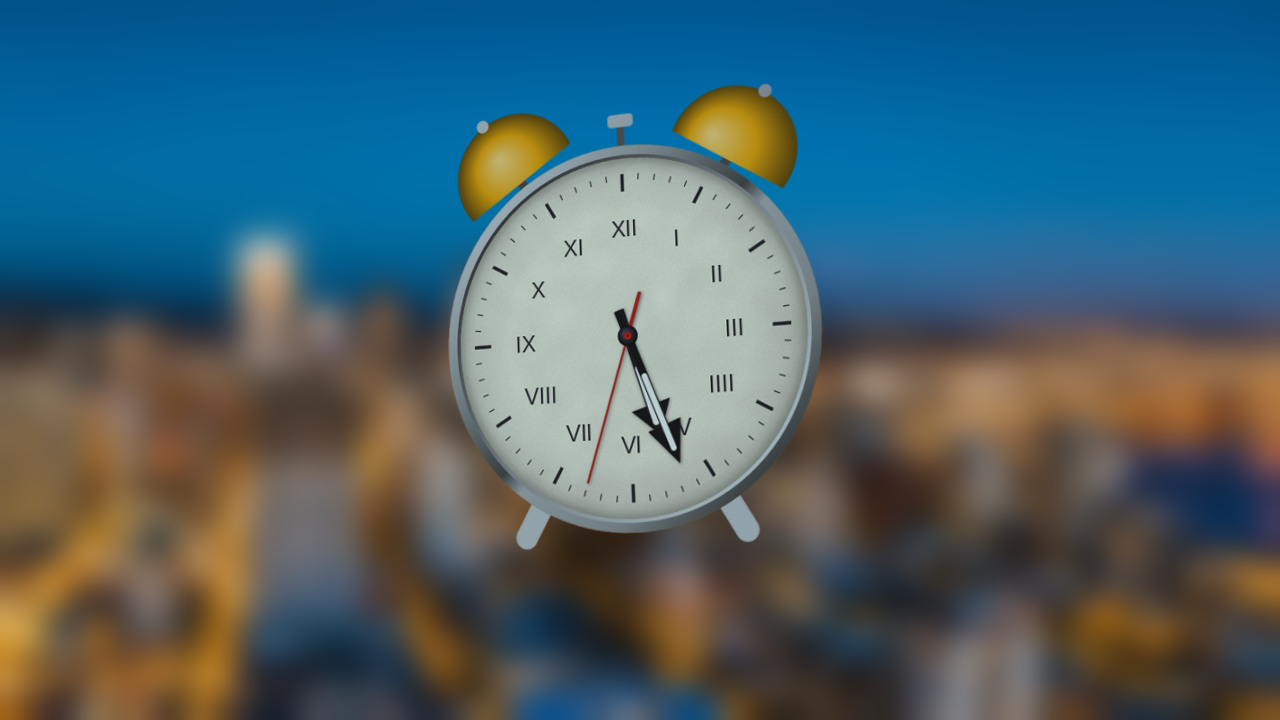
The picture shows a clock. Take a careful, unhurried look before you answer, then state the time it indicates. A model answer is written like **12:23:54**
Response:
**5:26:33**
